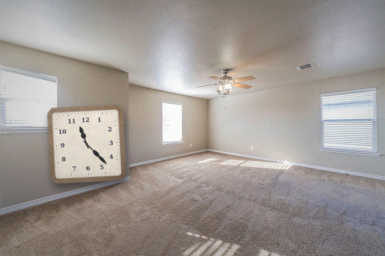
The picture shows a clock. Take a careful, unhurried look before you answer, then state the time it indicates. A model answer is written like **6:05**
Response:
**11:23**
